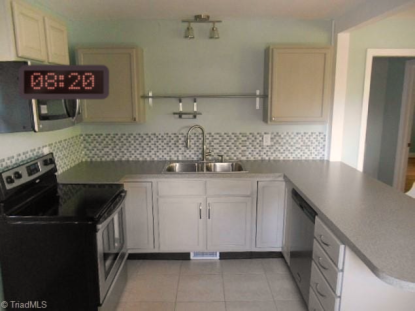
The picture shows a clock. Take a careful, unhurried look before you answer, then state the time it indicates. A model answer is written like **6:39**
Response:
**8:20**
